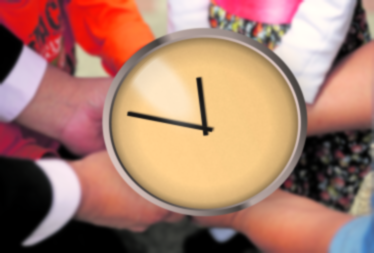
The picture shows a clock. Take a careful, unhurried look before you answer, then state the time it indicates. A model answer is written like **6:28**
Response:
**11:47**
